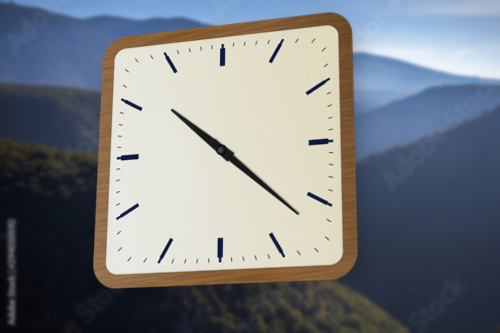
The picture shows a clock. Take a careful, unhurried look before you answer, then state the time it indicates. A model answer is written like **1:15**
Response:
**10:22**
